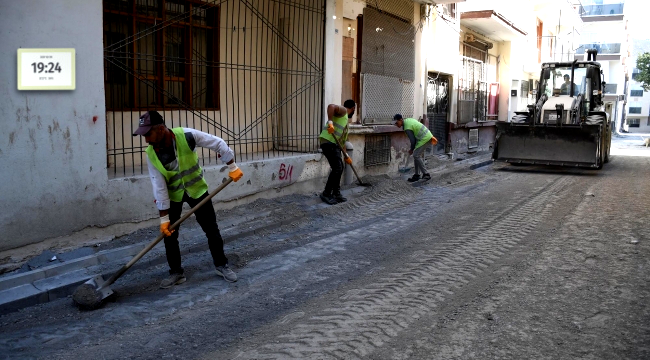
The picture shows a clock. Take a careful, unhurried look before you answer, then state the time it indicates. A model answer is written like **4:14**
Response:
**19:24**
